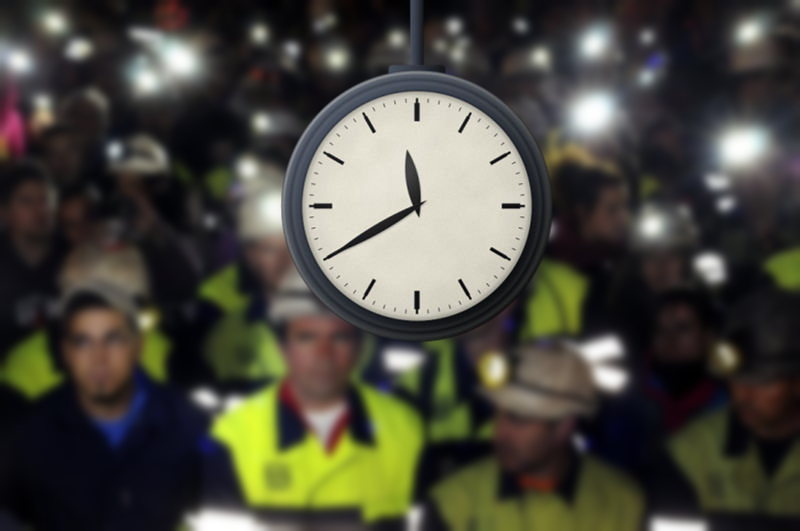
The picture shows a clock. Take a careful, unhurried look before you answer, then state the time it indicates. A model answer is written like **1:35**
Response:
**11:40**
